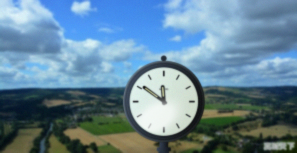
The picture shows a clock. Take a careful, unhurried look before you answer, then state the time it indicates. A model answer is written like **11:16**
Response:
**11:51**
